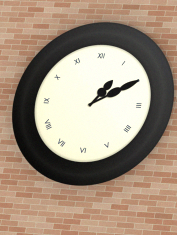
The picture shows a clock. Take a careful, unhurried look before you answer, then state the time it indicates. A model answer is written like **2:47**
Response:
**1:10**
